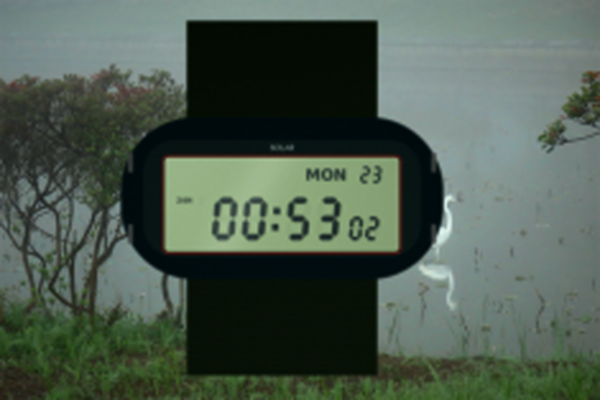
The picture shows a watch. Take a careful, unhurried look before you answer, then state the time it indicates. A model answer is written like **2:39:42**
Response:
**0:53:02**
